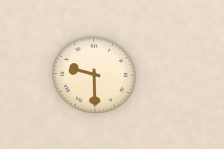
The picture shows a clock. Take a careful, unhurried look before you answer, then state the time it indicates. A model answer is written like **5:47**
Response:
**9:30**
